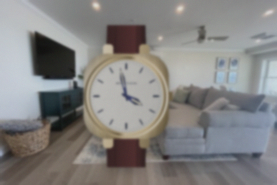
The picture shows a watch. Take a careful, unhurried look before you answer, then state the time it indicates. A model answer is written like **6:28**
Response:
**3:58**
